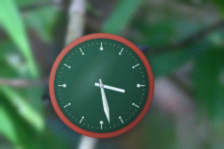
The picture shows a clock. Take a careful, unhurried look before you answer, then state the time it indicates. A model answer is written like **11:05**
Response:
**3:28**
